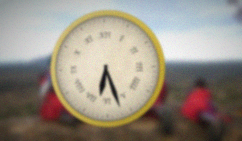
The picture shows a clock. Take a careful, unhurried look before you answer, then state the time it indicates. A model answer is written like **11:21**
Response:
**6:27**
